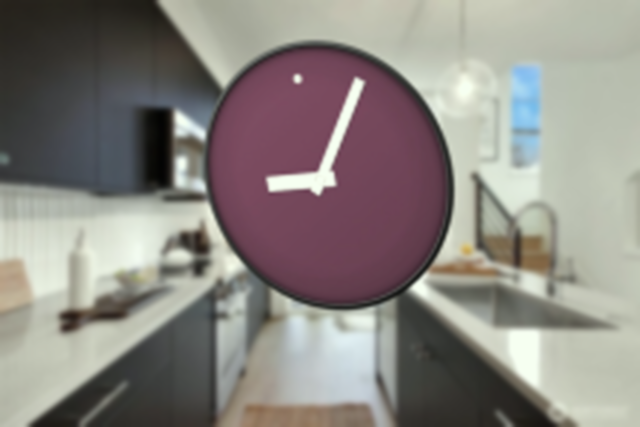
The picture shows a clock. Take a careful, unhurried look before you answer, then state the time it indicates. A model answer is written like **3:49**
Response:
**9:06**
